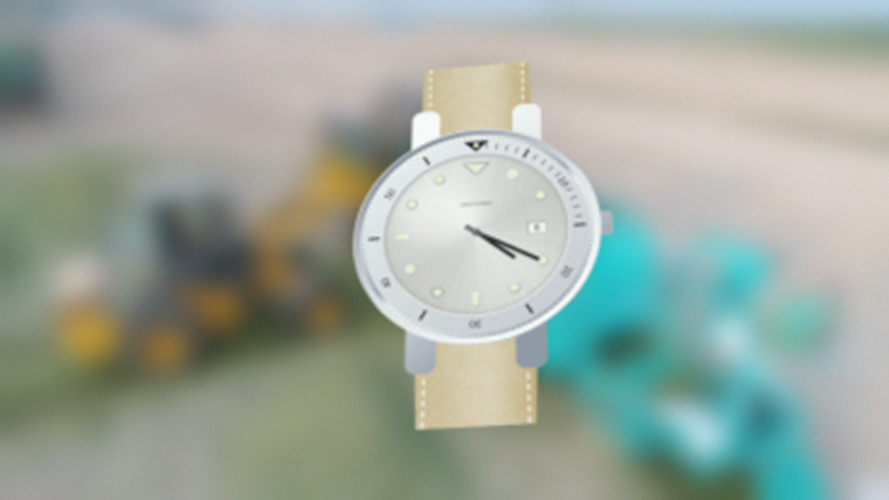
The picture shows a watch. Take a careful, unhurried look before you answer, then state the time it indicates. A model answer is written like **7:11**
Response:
**4:20**
